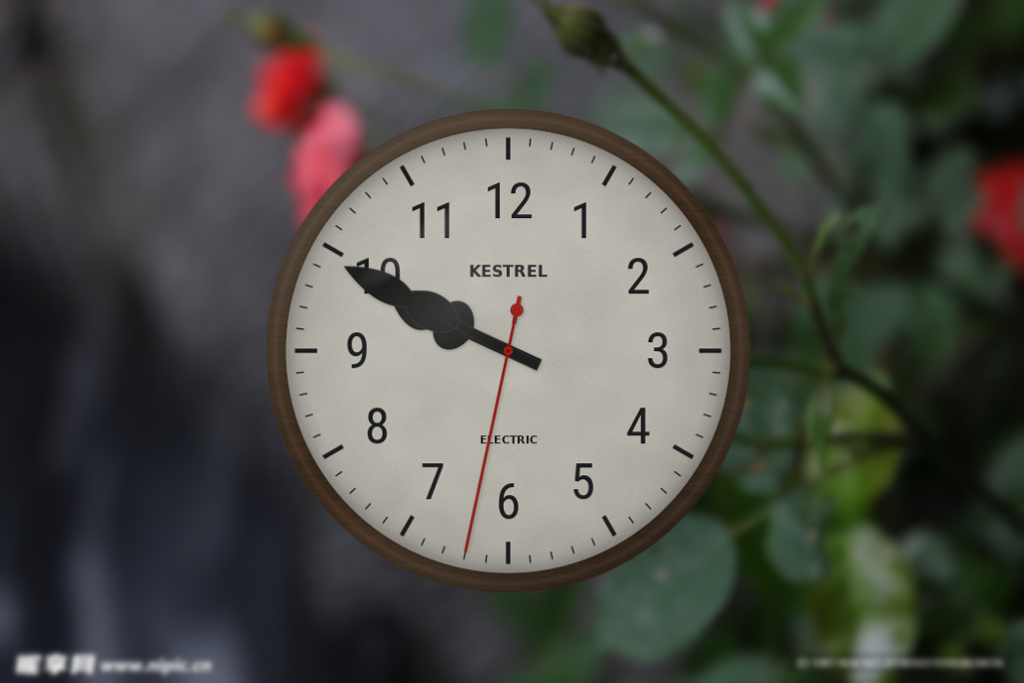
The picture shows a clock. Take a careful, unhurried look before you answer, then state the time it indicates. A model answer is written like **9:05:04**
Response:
**9:49:32**
